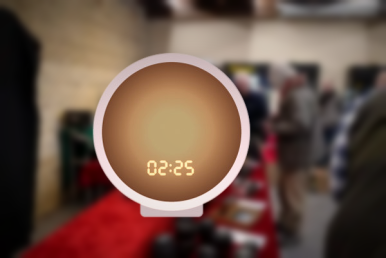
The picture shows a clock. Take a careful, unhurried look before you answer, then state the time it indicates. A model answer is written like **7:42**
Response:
**2:25**
